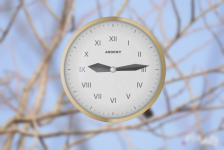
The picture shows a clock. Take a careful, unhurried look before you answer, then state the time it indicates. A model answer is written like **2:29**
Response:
**9:14**
